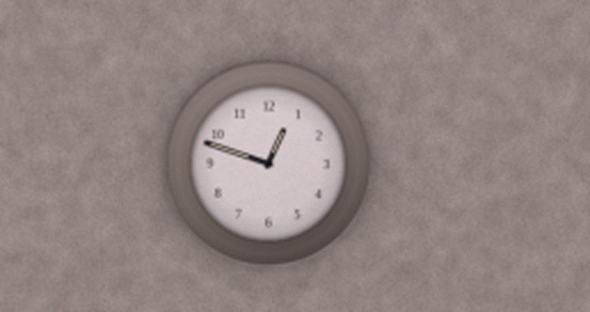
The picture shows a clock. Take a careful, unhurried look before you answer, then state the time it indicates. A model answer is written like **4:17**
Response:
**12:48**
